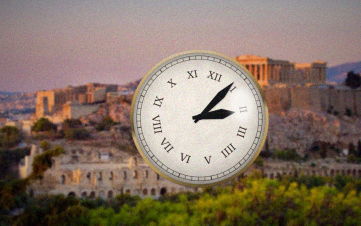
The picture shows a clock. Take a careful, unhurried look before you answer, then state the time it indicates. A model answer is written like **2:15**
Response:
**2:04**
